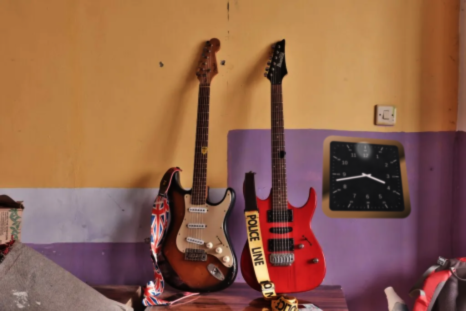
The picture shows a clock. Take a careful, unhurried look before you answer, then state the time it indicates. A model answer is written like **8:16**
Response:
**3:43**
